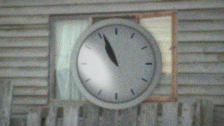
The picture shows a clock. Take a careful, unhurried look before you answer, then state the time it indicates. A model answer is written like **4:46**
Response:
**10:56**
